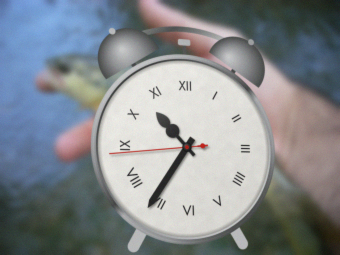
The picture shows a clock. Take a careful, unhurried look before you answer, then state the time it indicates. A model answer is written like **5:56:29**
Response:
**10:35:44**
